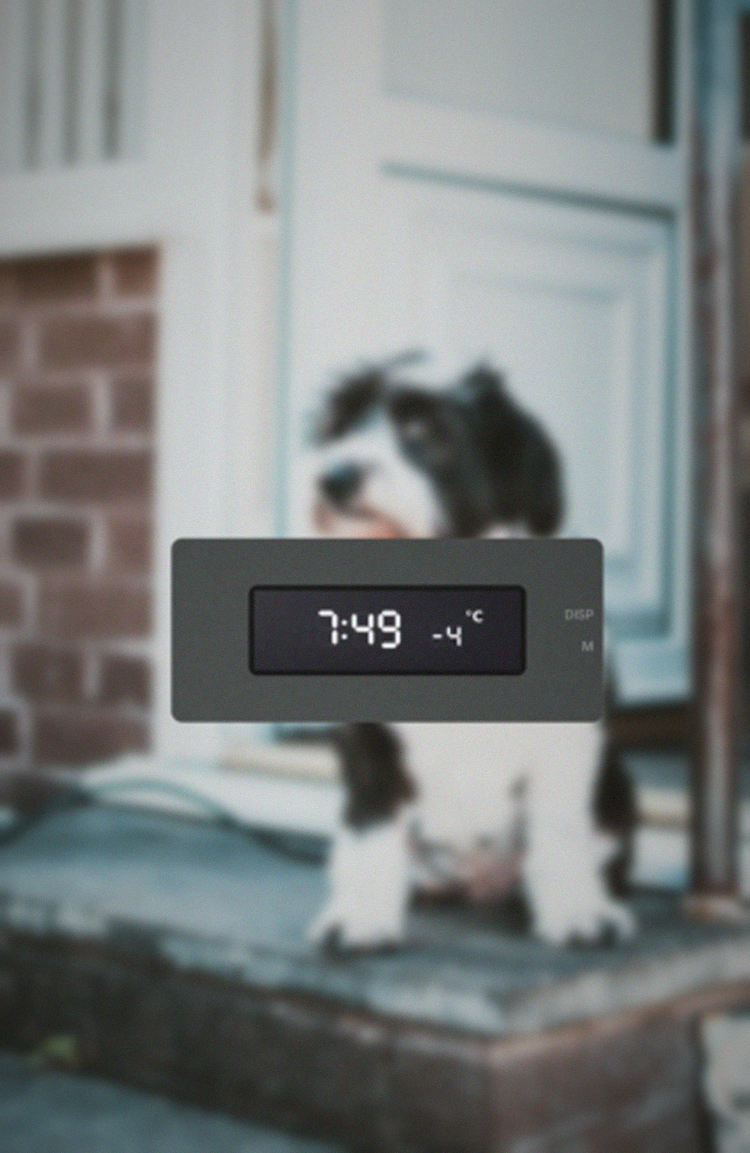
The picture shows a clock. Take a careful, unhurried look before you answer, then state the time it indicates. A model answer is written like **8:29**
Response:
**7:49**
